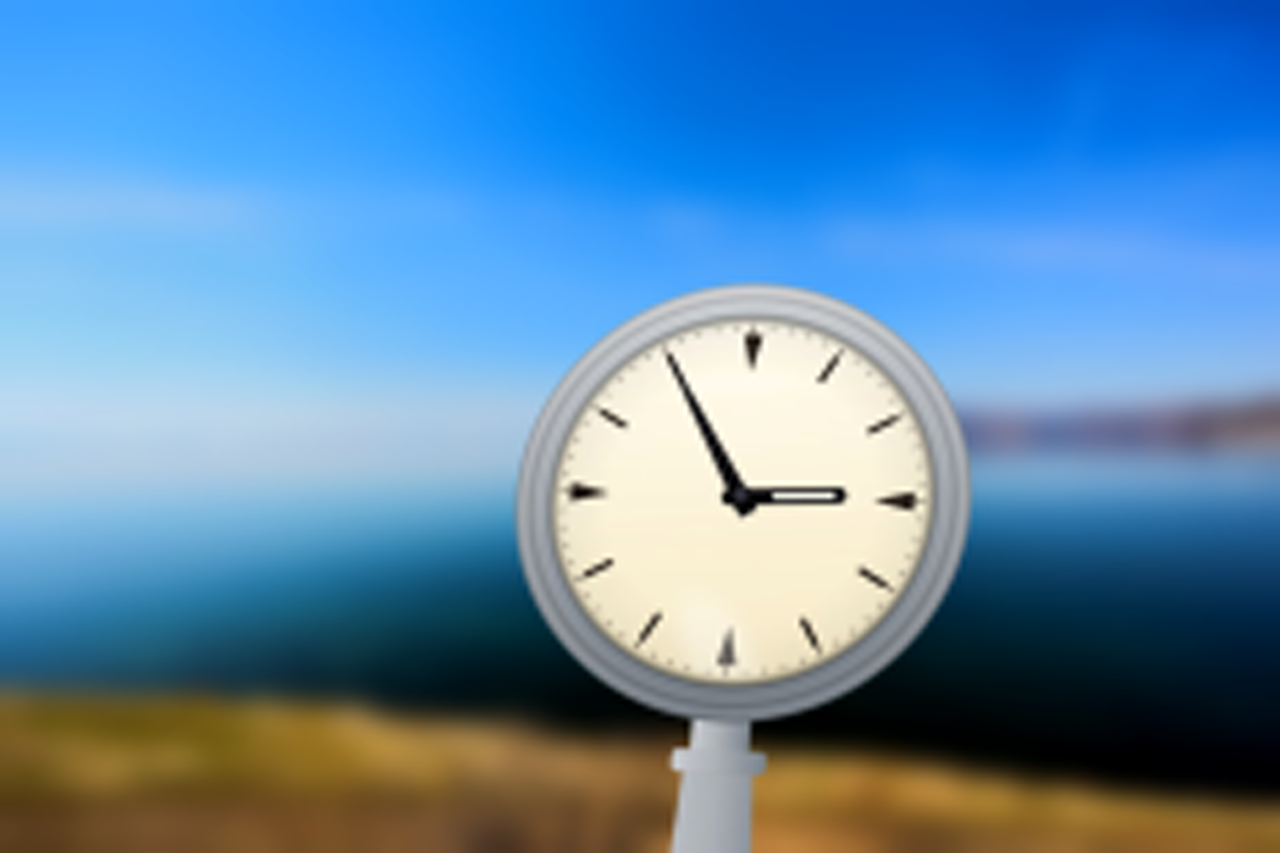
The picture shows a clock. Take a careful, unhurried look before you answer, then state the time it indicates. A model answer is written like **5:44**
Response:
**2:55**
